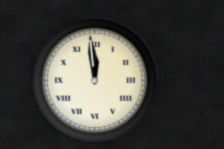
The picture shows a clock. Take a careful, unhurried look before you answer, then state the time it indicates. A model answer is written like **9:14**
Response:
**11:59**
